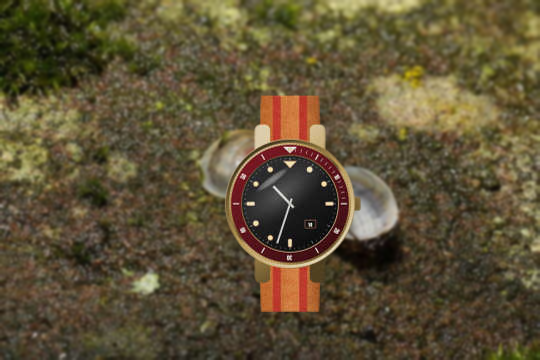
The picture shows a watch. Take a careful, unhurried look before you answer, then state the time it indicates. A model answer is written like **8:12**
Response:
**10:33**
